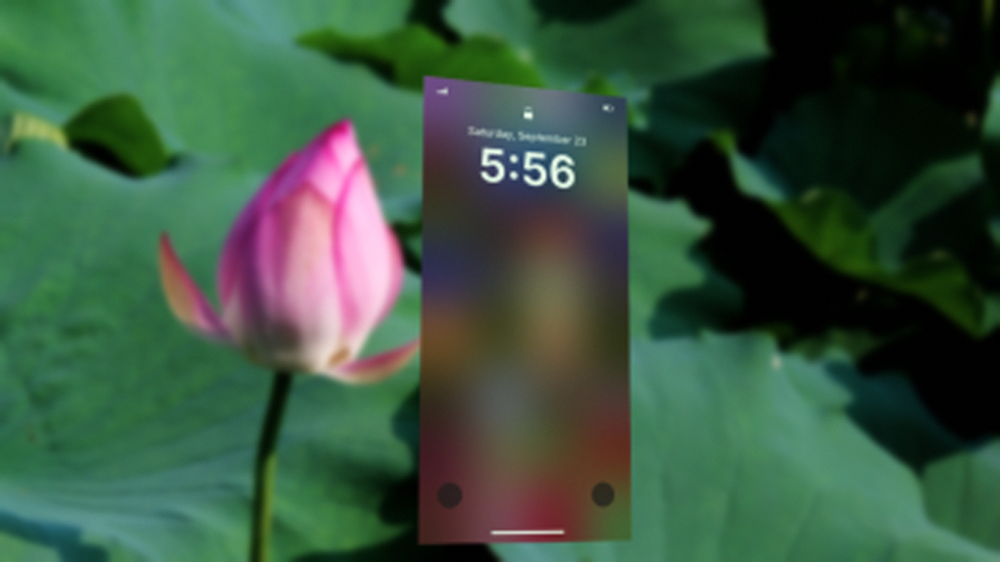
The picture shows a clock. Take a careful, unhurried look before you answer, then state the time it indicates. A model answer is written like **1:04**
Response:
**5:56**
